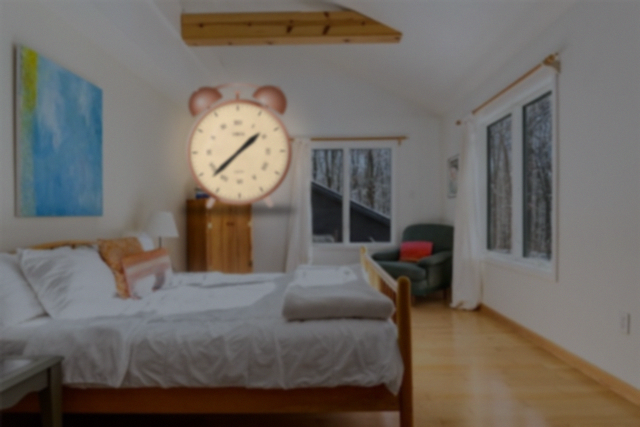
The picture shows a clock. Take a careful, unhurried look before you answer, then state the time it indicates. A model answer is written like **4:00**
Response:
**1:38**
